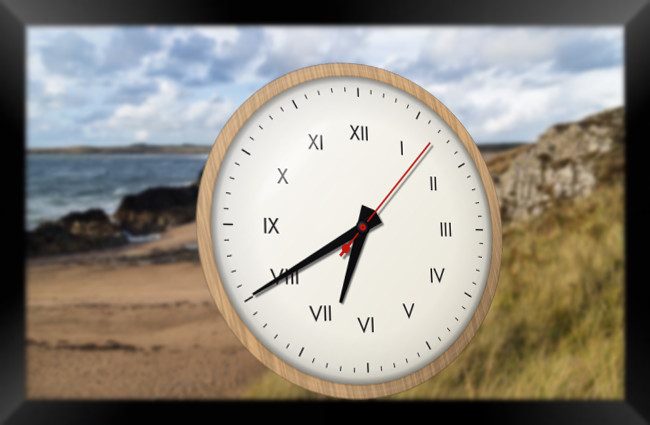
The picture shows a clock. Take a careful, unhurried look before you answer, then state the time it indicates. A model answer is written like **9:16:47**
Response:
**6:40:07**
